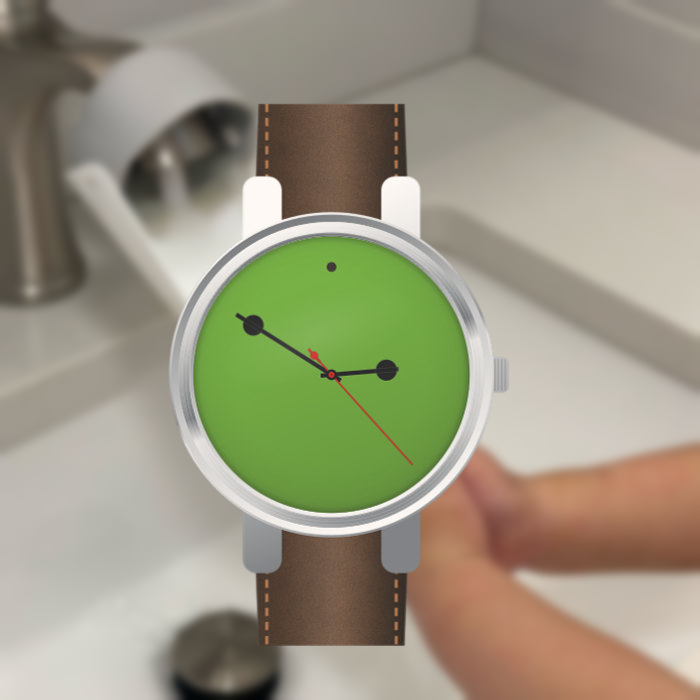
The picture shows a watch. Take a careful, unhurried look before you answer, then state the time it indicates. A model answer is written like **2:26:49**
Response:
**2:50:23**
